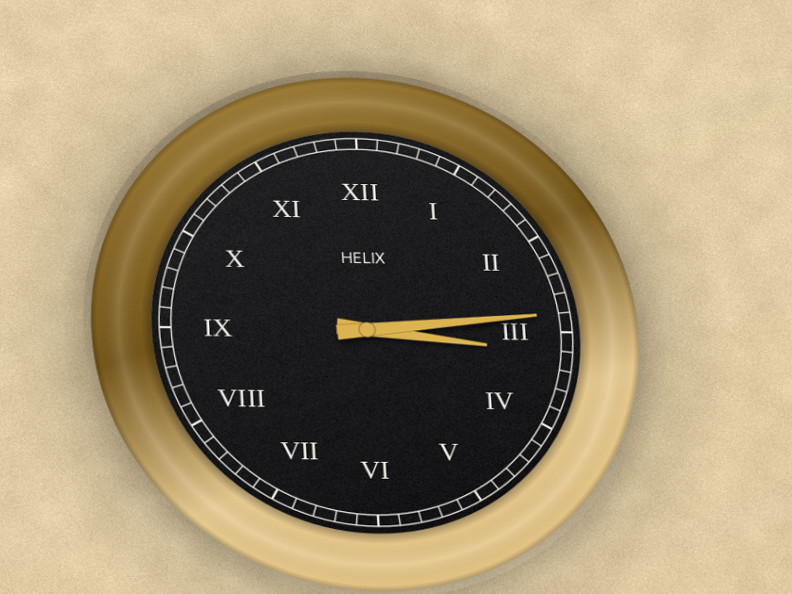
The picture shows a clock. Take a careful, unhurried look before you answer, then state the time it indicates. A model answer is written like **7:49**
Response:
**3:14**
